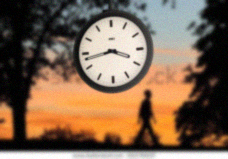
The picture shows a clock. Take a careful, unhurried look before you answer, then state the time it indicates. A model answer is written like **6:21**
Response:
**3:43**
